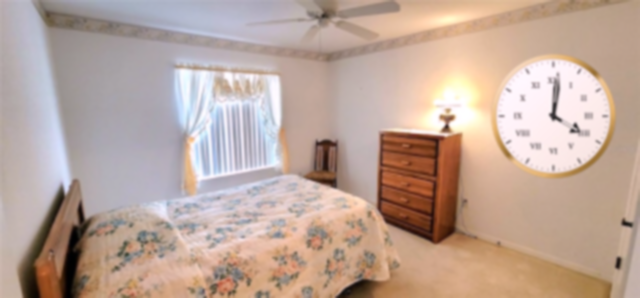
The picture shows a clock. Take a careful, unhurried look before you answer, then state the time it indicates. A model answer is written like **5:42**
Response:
**4:01**
